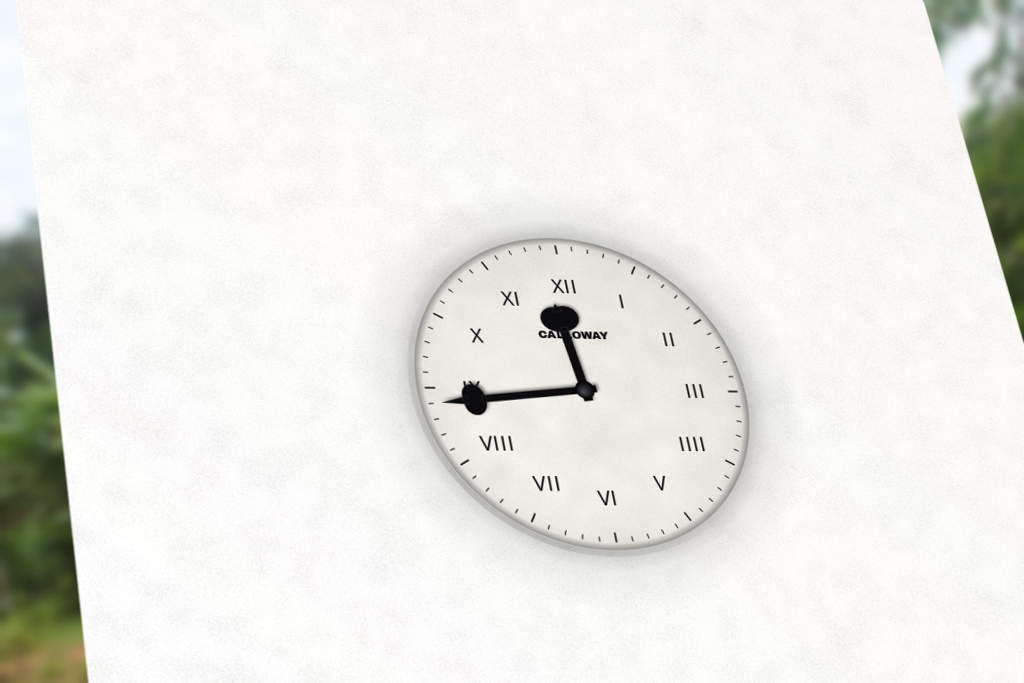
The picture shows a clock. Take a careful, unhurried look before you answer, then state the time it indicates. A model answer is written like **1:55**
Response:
**11:44**
